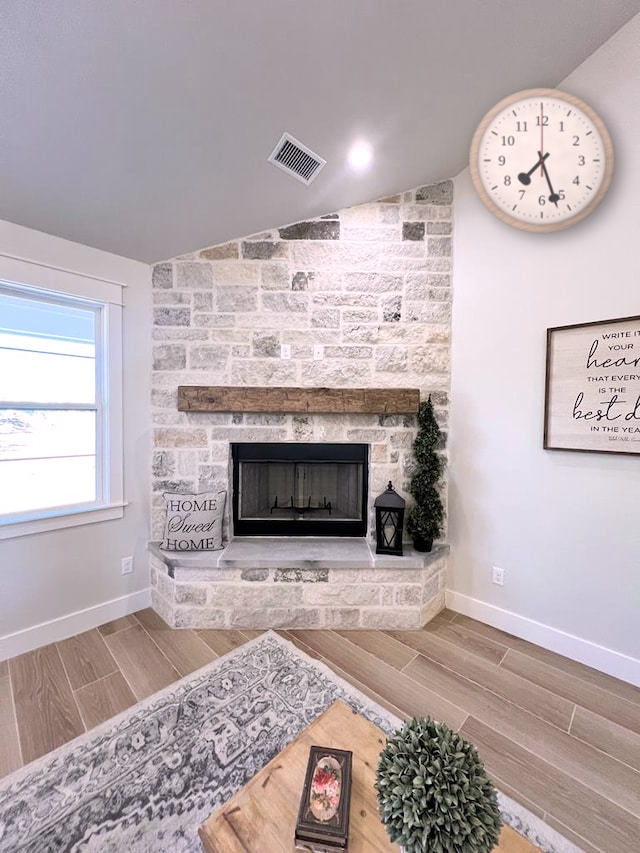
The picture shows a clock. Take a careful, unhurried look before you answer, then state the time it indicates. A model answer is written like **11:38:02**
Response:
**7:27:00**
